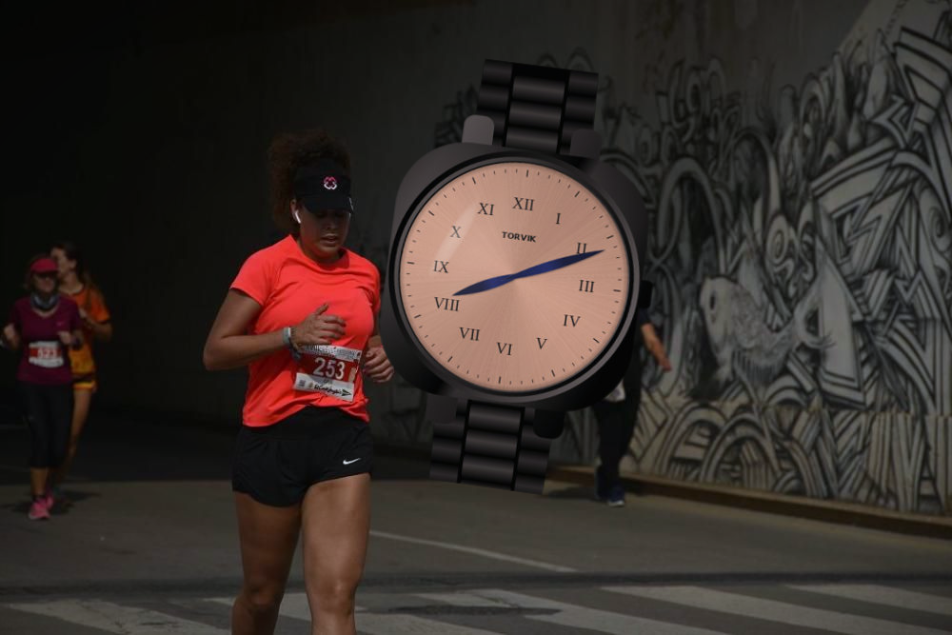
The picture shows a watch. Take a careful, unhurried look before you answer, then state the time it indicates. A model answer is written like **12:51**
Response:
**8:11**
